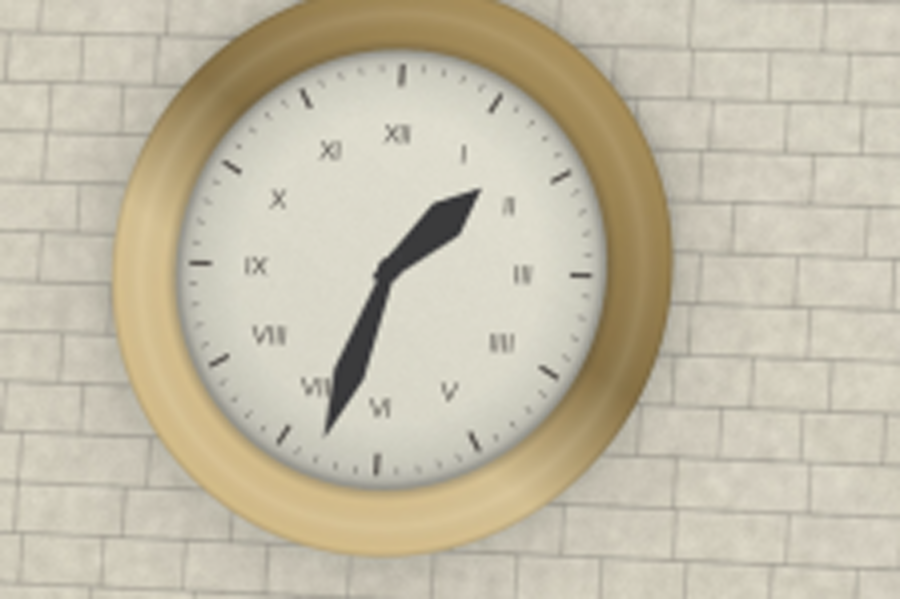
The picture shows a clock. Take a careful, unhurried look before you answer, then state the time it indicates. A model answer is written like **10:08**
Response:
**1:33**
